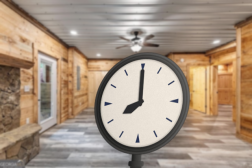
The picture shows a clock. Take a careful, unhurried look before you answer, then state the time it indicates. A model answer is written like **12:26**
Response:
**8:00**
